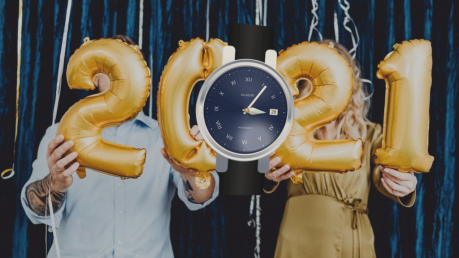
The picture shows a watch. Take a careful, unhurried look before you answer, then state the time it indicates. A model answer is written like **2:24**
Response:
**3:06**
